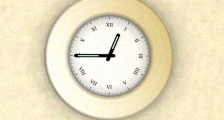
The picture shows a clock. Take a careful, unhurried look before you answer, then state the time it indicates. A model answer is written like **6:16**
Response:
**12:45**
